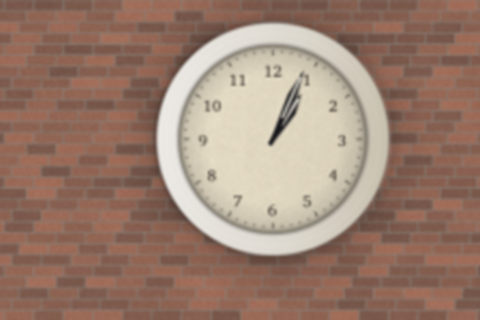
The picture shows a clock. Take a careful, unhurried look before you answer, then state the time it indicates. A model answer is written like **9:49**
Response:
**1:04**
